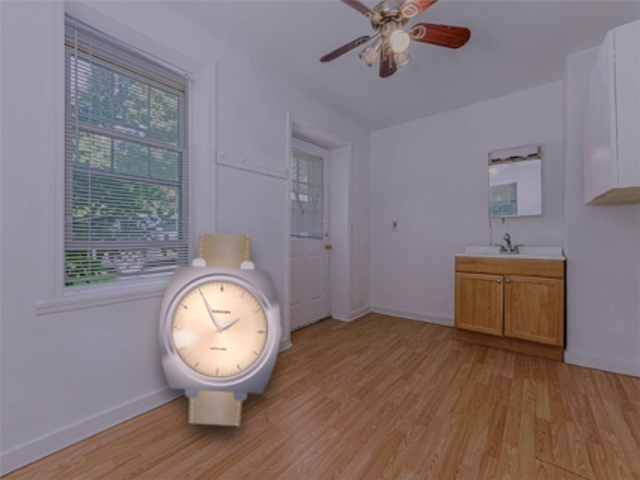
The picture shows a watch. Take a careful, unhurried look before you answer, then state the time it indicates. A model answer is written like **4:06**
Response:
**1:55**
